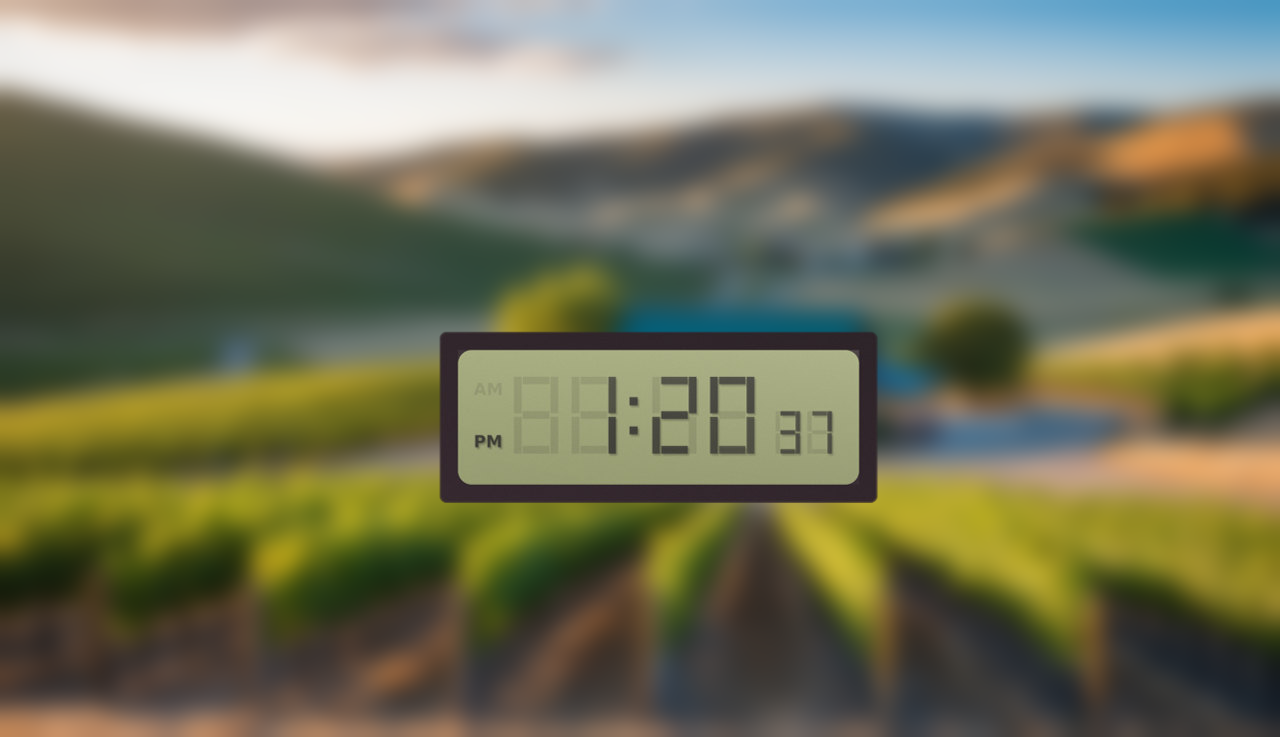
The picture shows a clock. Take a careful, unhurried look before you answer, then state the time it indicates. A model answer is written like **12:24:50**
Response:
**1:20:37**
